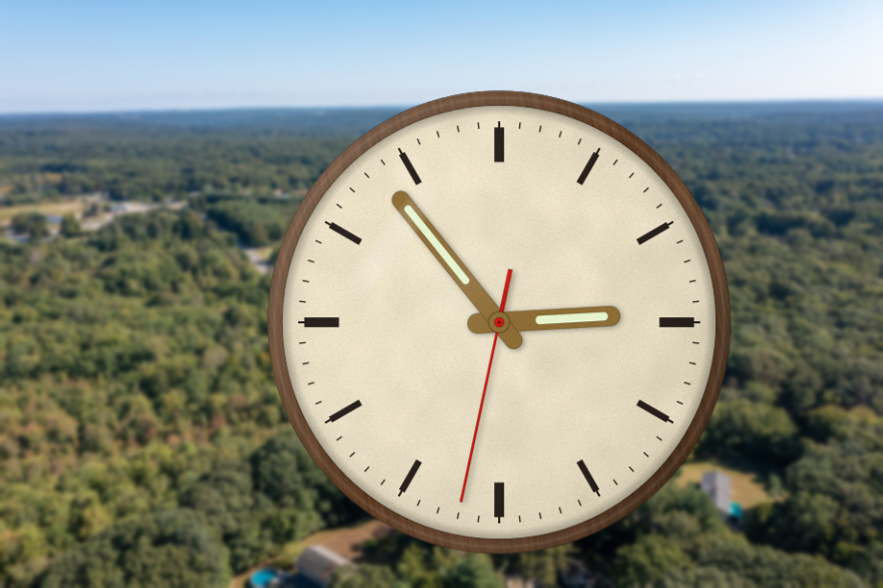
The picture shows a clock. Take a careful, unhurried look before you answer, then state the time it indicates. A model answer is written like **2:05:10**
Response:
**2:53:32**
